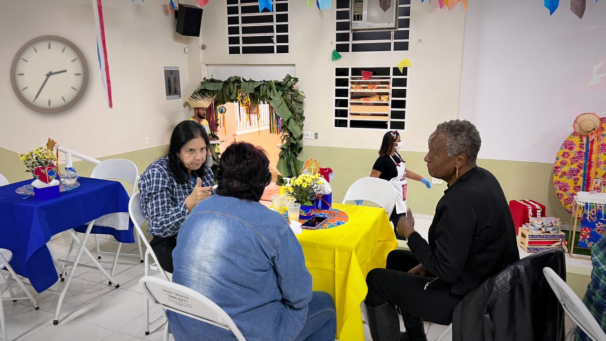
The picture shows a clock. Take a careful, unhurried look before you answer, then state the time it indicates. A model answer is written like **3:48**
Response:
**2:35**
